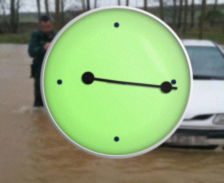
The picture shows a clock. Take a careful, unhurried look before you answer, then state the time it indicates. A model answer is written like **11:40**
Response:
**9:16**
